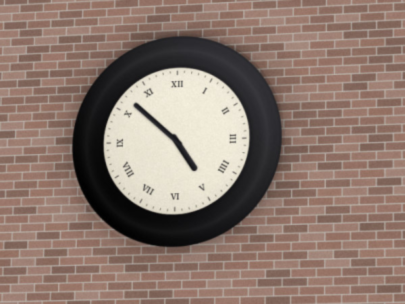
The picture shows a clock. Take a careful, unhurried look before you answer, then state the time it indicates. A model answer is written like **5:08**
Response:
**4:52**
